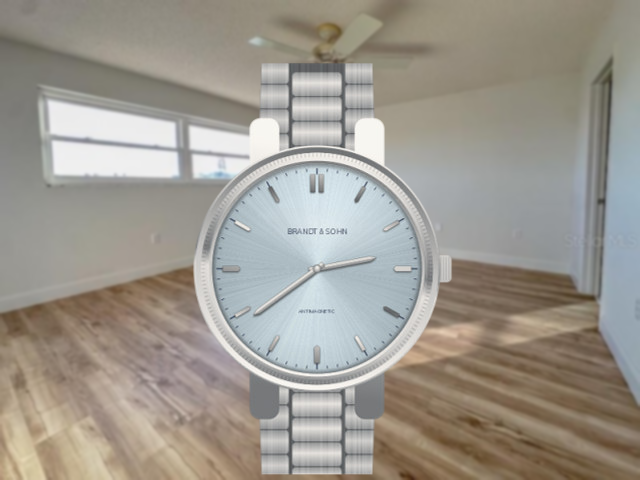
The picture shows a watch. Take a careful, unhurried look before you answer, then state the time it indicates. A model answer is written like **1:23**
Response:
**2:39**
